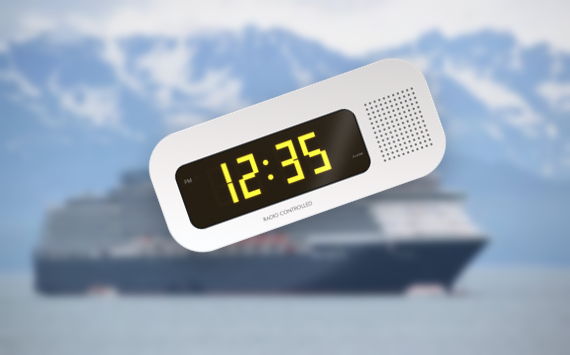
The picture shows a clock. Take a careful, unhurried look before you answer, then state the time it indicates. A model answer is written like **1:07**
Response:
**12:35**
